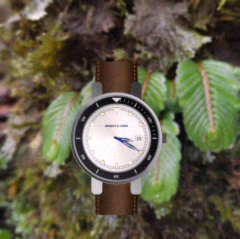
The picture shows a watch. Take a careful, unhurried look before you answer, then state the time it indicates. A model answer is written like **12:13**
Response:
**3:20**
